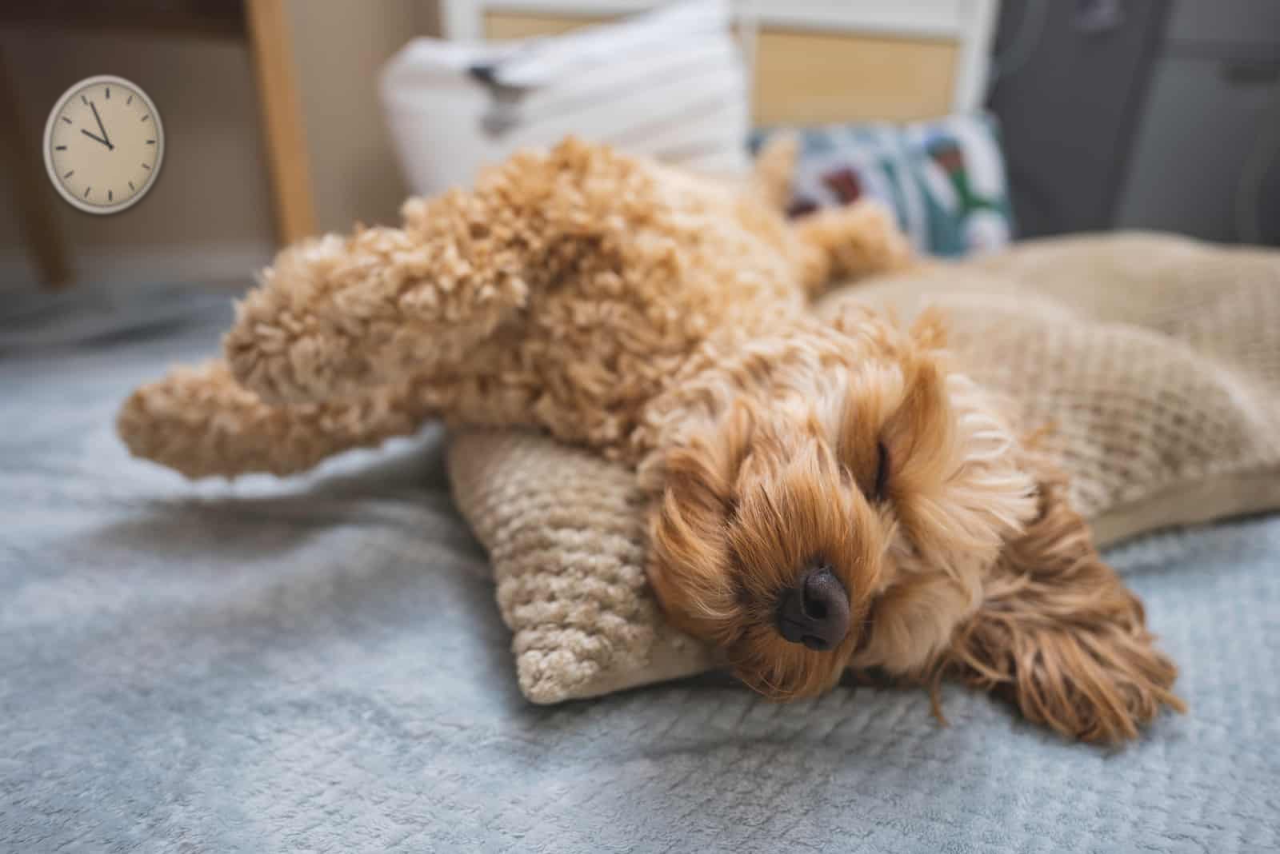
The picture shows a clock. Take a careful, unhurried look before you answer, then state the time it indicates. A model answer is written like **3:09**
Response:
**9:56**
